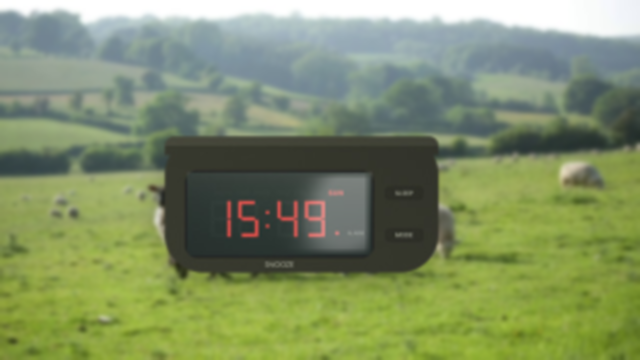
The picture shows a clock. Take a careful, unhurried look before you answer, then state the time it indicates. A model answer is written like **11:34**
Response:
**15:49**
